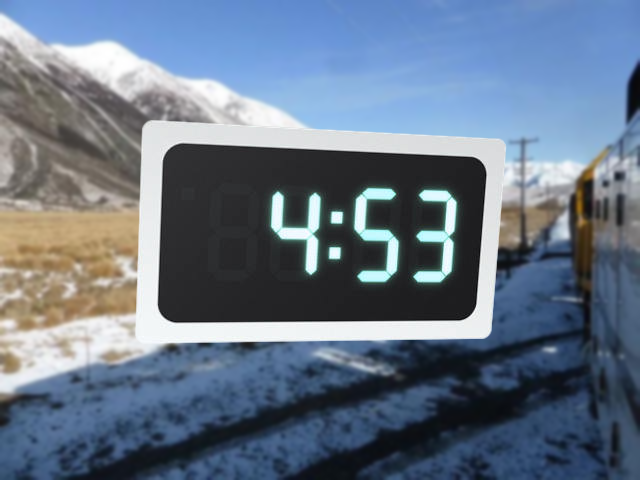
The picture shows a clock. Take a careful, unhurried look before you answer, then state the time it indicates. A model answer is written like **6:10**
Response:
**4:53**
